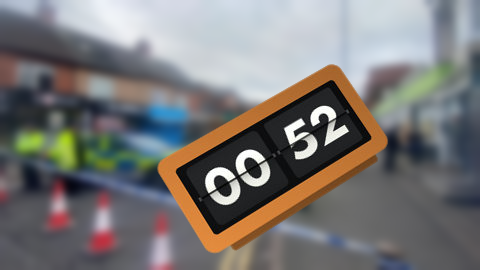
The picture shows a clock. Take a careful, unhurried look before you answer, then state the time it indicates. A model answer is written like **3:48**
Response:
**0:52**
